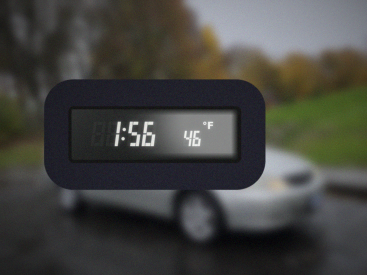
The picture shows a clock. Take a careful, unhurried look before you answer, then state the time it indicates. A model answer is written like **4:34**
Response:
**1:56**
